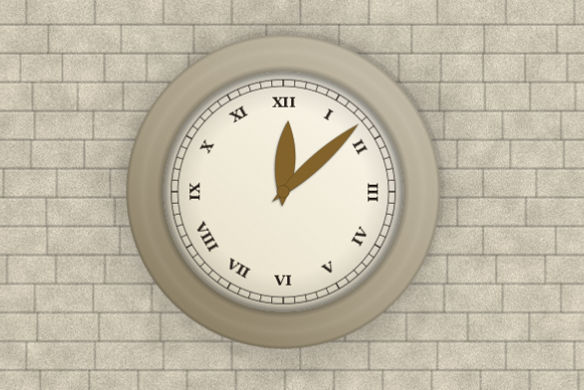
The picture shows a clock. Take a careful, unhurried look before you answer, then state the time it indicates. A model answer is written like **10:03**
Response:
**12:08**
